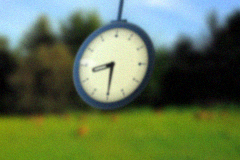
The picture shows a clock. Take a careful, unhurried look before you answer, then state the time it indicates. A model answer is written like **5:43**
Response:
**8:30**
